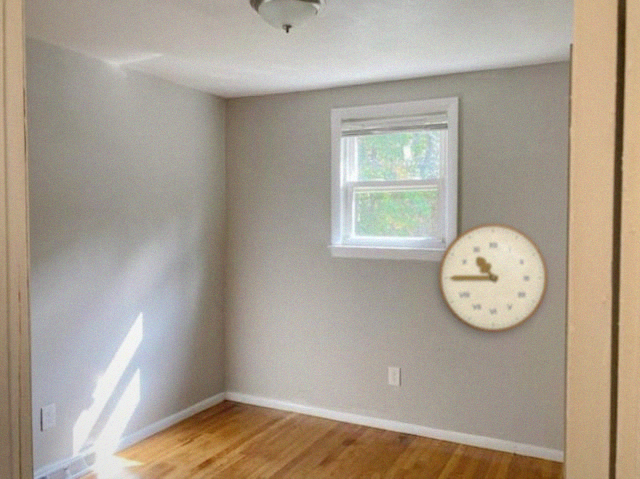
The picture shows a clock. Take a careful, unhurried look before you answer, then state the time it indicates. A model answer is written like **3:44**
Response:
**10:45**
